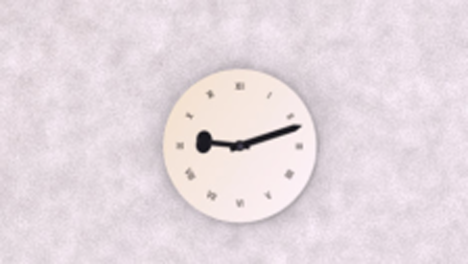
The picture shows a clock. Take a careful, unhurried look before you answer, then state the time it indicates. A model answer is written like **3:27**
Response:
**9:12**
